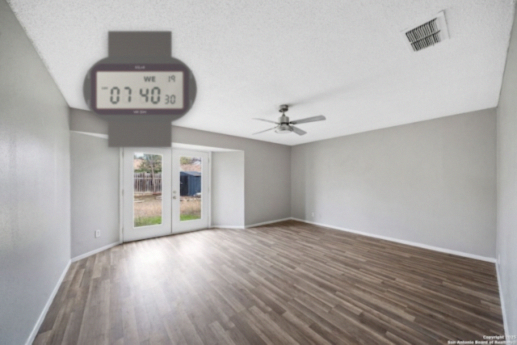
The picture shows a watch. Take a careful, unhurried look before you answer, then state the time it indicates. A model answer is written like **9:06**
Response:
**7:40**
